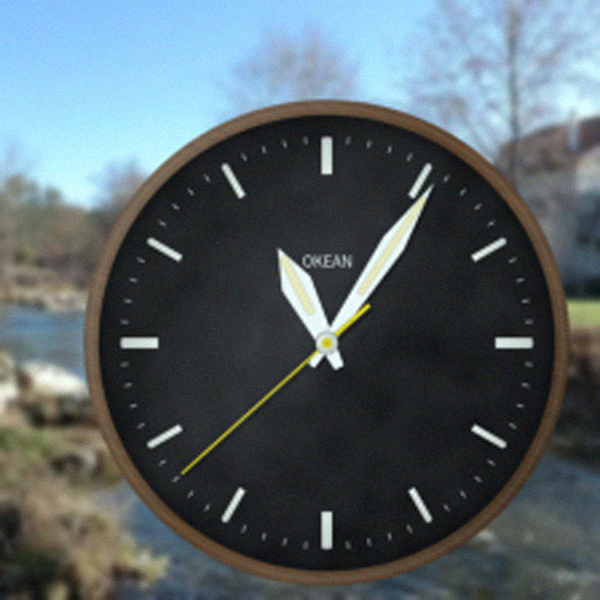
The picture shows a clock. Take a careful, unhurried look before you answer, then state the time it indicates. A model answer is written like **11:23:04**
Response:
**11:05:38**
